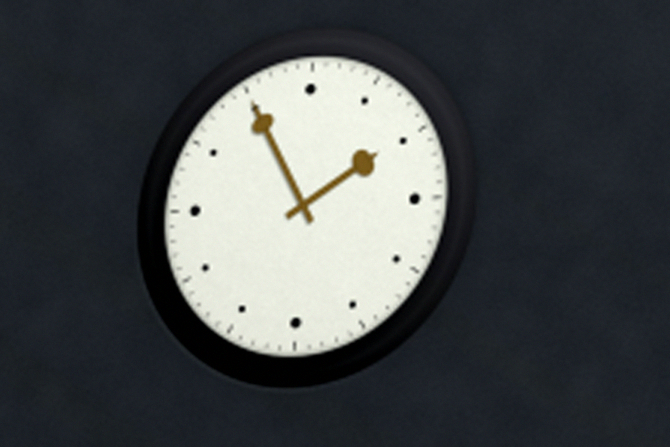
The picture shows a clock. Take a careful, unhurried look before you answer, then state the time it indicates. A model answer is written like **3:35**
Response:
**1:55**
